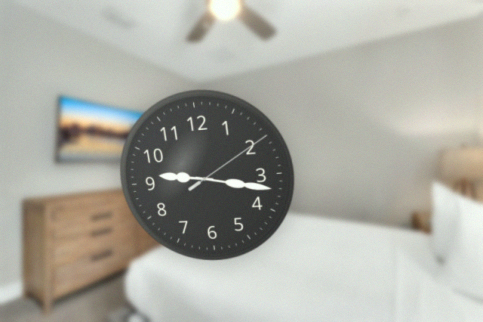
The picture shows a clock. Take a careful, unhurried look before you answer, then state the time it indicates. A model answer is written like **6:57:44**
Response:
**9:17:10**
